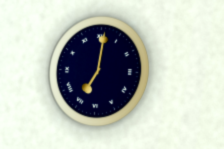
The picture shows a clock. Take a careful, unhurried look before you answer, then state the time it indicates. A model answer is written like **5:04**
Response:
**7:01**
